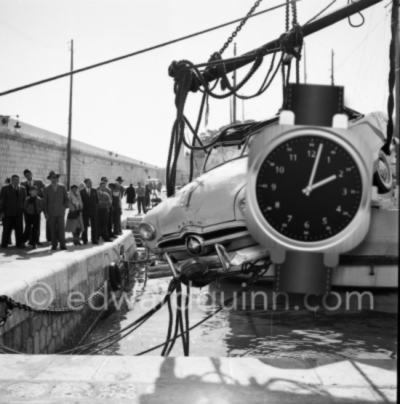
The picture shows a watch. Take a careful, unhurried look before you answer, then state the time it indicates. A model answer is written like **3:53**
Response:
**2:02**
